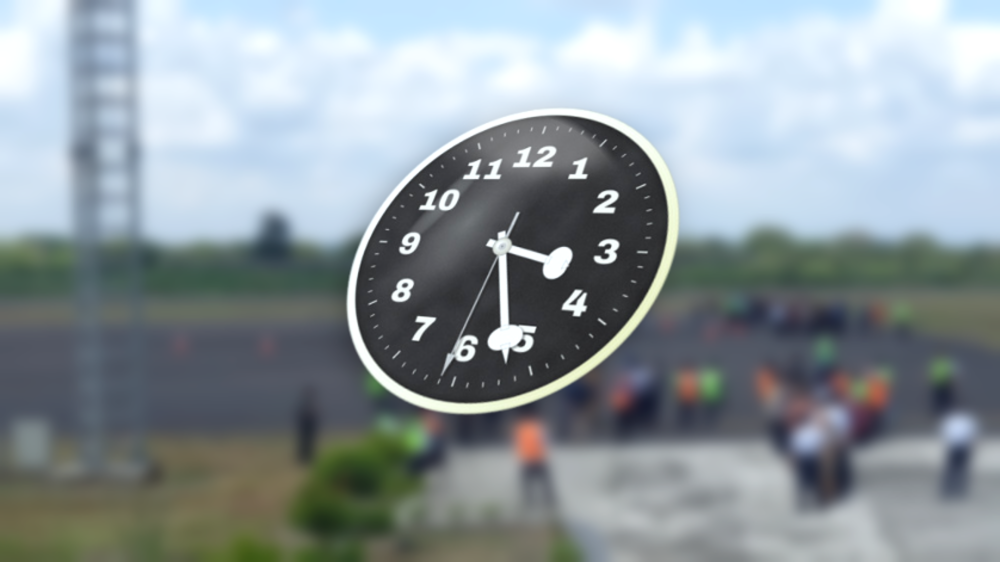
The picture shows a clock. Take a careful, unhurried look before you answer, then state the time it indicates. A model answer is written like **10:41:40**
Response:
**3:26:31**
